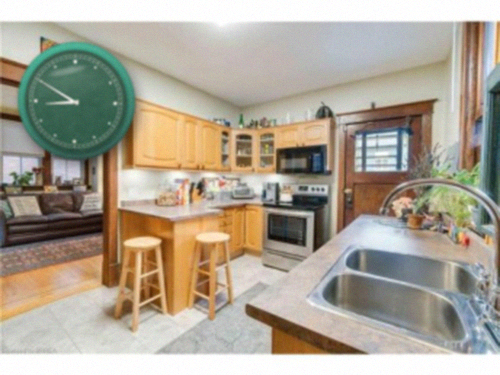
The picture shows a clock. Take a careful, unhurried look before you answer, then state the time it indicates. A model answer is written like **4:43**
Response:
**8:50**
